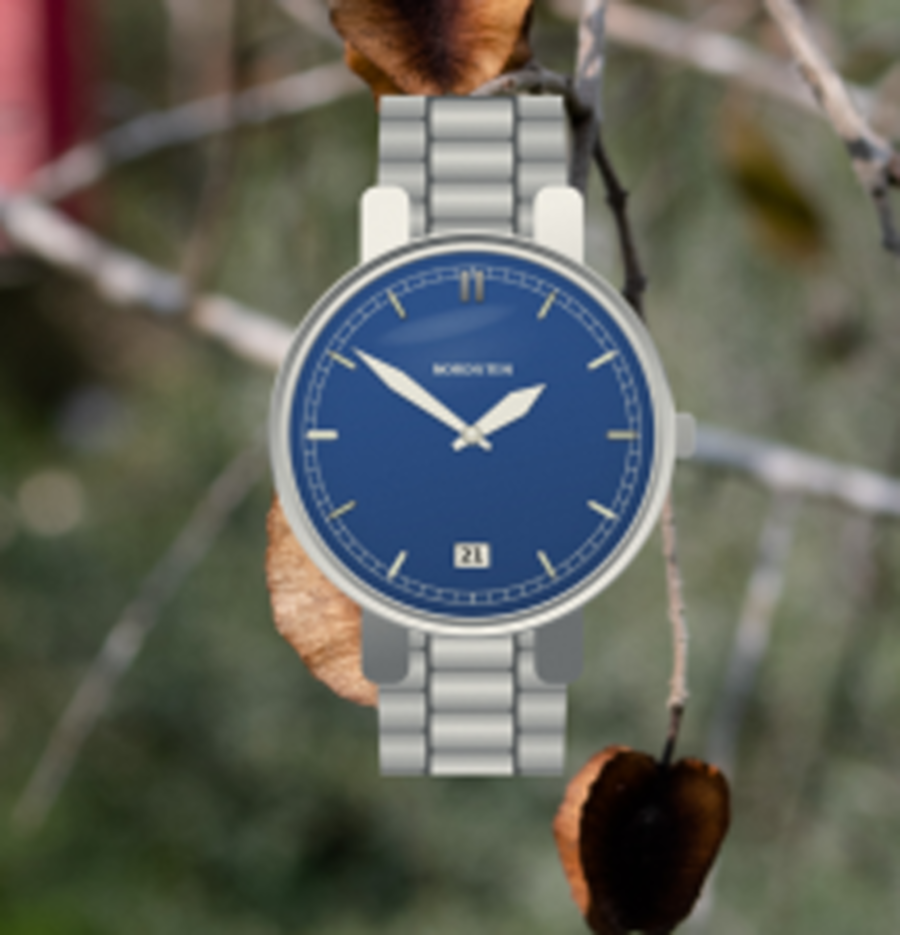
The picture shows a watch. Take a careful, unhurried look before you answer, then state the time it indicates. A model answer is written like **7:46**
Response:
**1:51**
